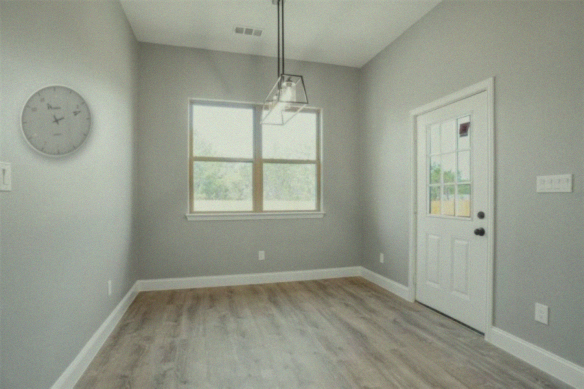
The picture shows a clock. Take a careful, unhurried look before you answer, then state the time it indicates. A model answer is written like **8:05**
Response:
**11:12**
